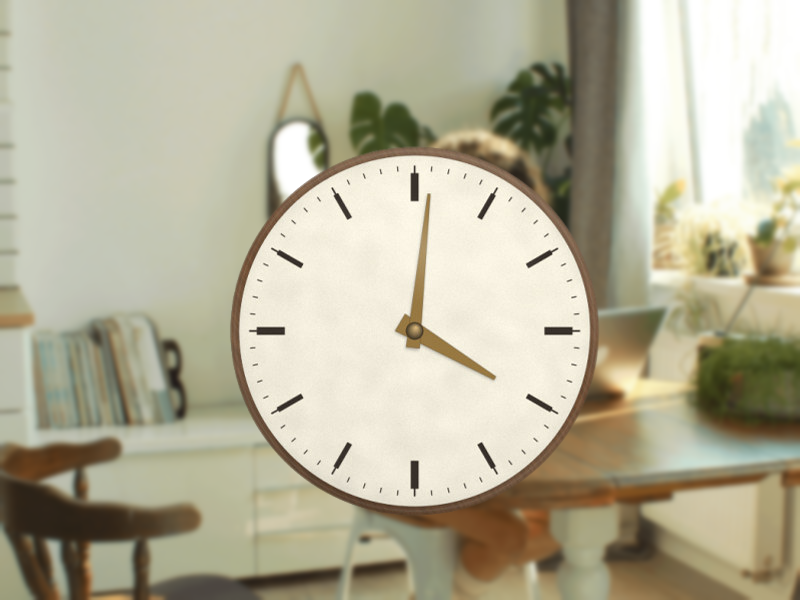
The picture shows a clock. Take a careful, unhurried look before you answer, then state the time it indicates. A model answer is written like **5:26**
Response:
**4:01**
